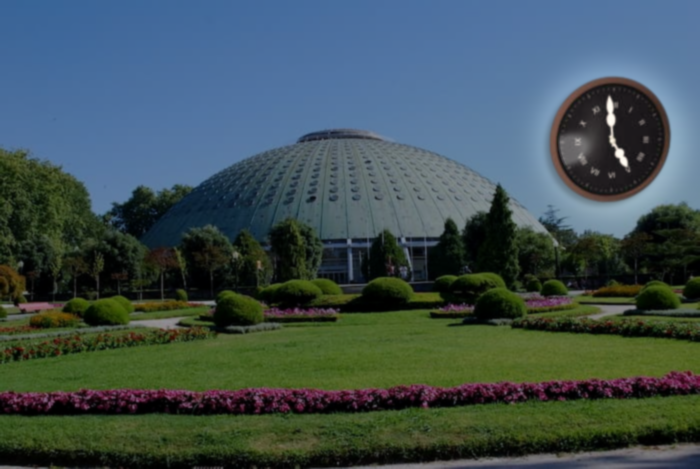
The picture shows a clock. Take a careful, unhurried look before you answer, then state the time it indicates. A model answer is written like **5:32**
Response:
**4:59**
